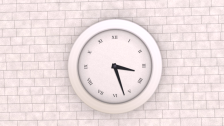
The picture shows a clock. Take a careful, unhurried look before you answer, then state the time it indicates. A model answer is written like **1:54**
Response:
**3:27**
